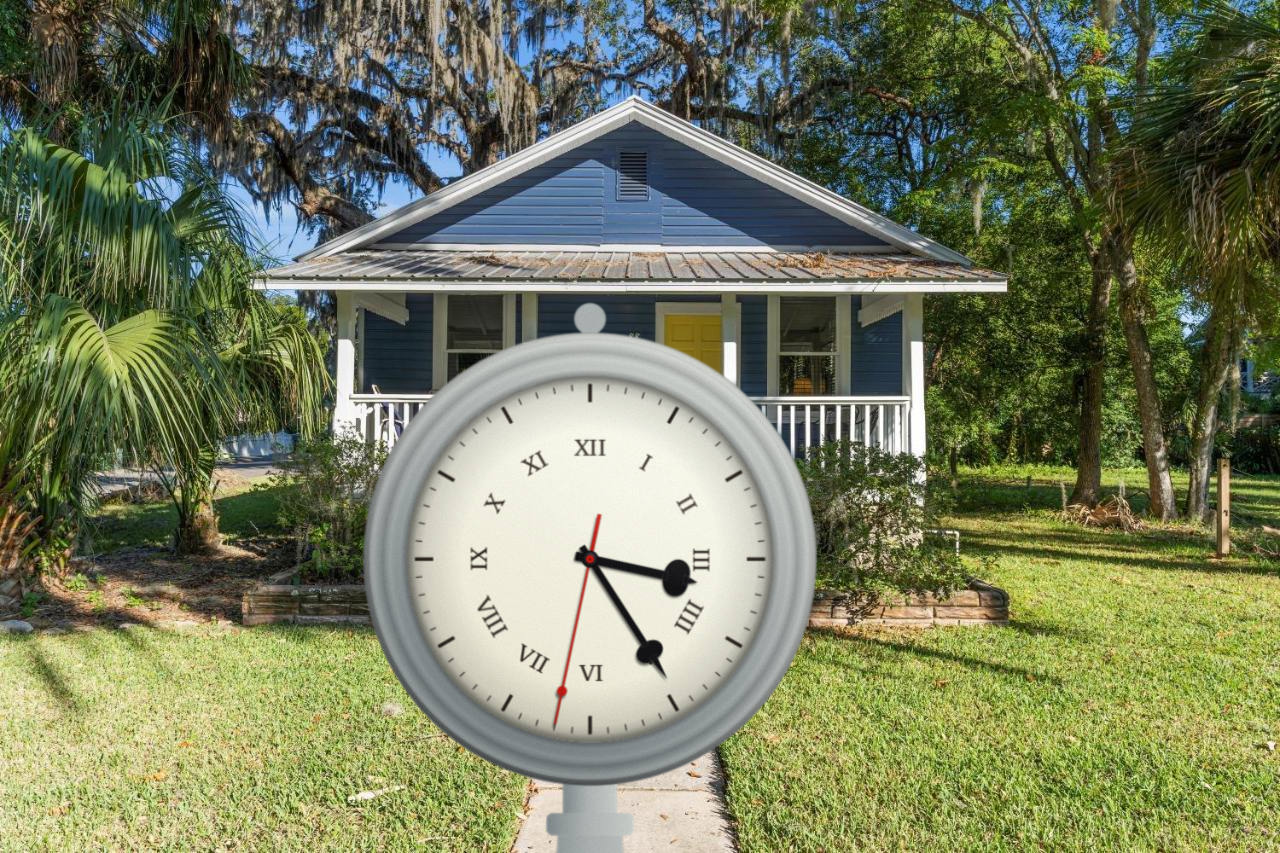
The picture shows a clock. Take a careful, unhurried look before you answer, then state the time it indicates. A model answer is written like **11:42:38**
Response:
**3:24:32**
